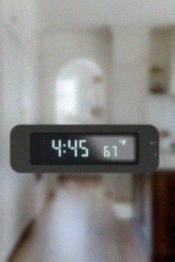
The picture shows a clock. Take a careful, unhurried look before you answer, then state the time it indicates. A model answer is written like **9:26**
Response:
**4:45**
